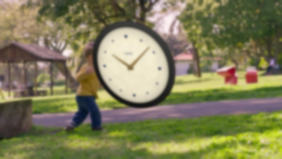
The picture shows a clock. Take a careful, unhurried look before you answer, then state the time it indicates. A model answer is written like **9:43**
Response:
**10:08**
